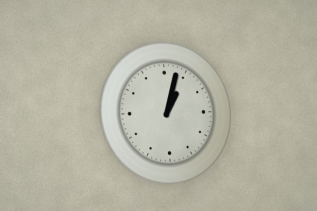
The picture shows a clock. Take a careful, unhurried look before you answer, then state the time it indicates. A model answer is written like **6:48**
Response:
**1:03**
